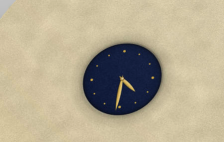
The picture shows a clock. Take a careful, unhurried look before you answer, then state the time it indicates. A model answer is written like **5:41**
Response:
**4:31**
